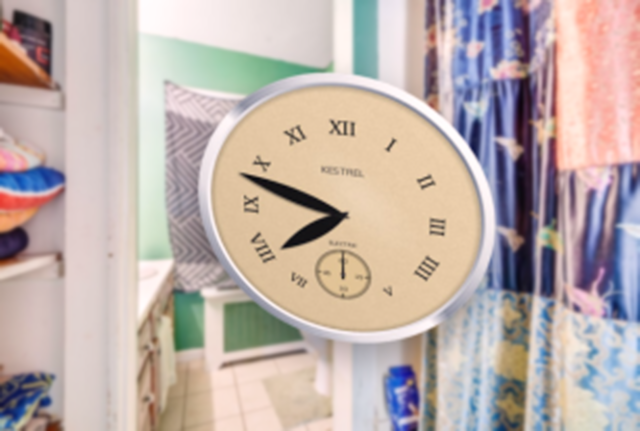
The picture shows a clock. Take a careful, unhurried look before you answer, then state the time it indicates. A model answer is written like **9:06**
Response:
**7:48**
